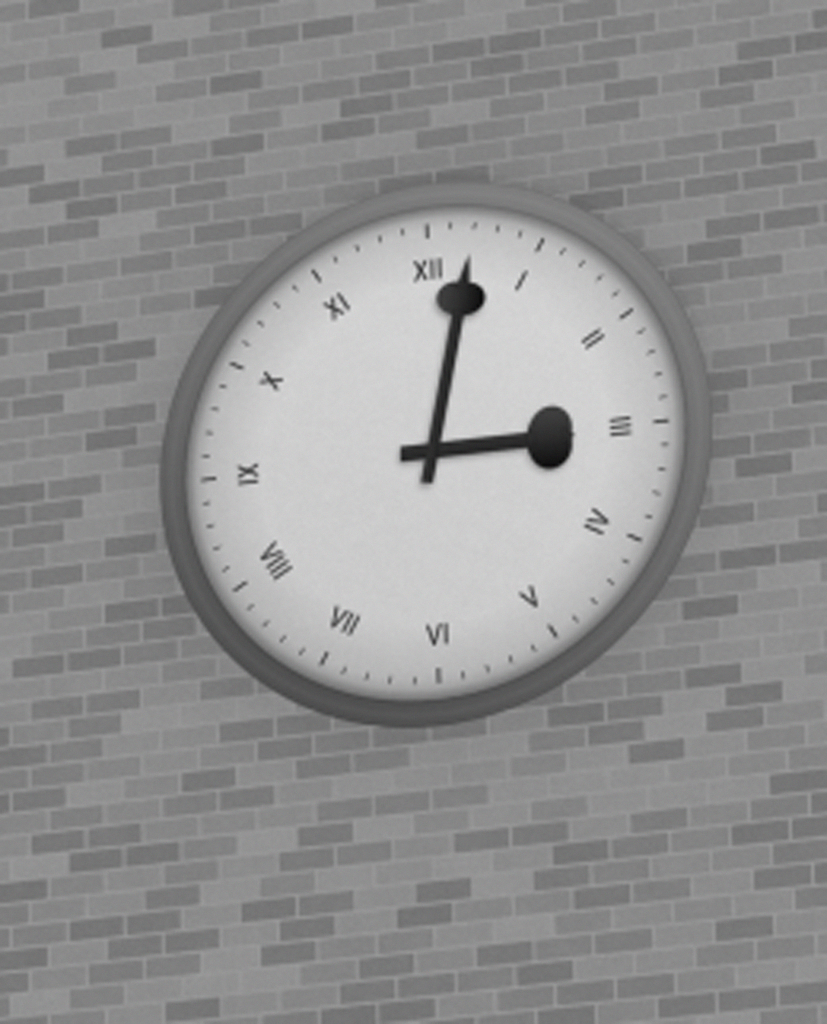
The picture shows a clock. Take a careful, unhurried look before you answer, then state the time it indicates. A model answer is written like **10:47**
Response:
**3:02**
